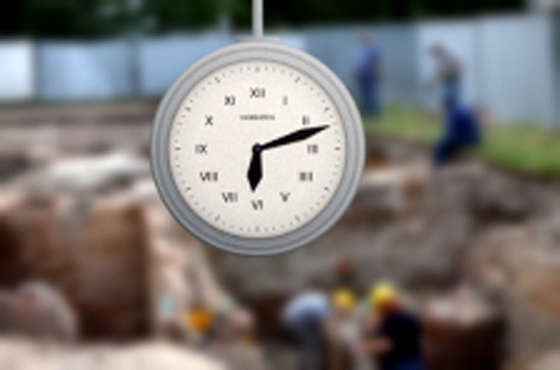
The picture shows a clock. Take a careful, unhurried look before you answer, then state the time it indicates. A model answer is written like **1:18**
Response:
**6:12**
